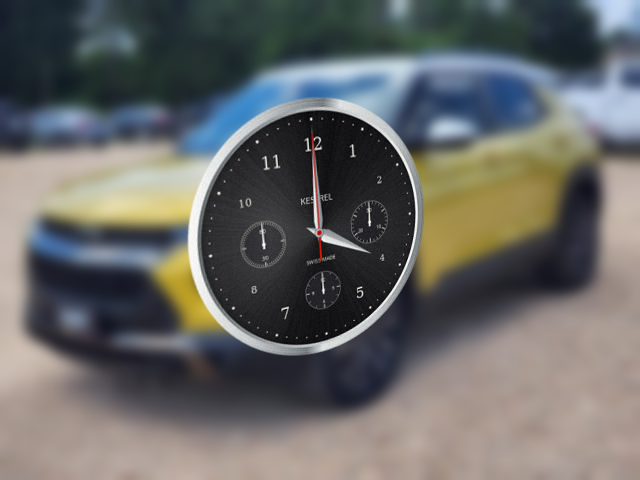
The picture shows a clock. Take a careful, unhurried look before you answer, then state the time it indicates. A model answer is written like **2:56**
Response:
**4:00**
